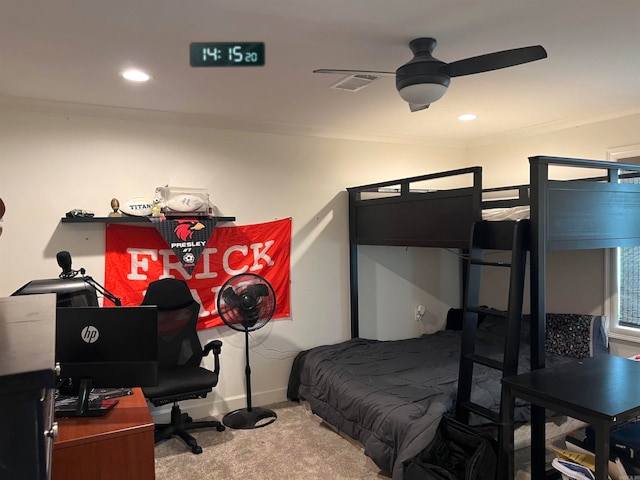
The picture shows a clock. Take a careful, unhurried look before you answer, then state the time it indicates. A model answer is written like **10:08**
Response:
**14:15**
